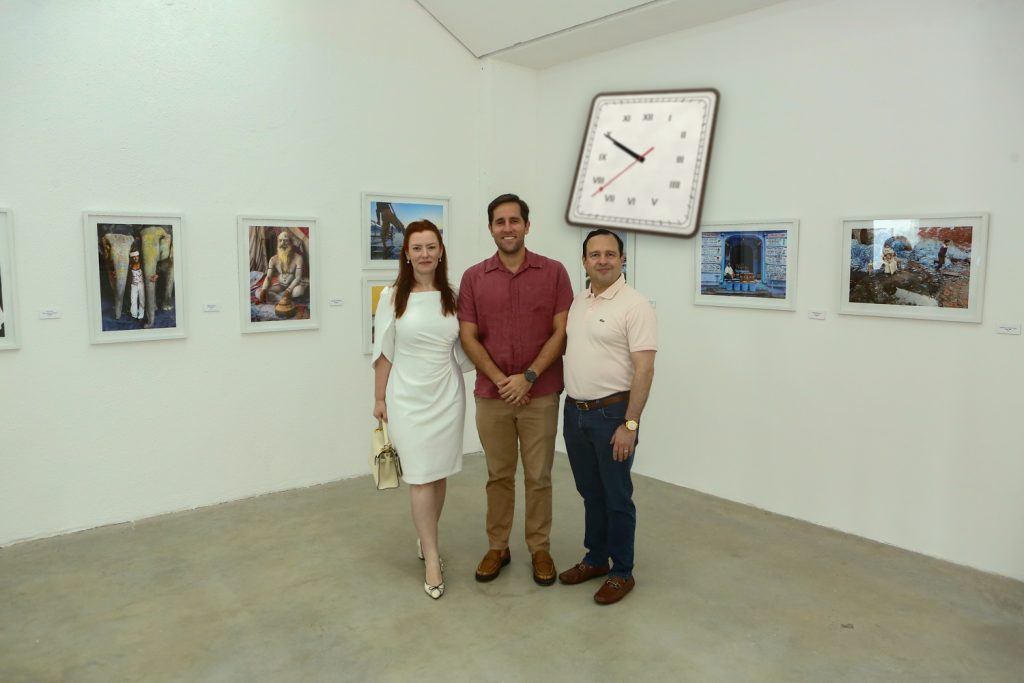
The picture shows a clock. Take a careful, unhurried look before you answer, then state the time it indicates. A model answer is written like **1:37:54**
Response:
**9:49:38**
